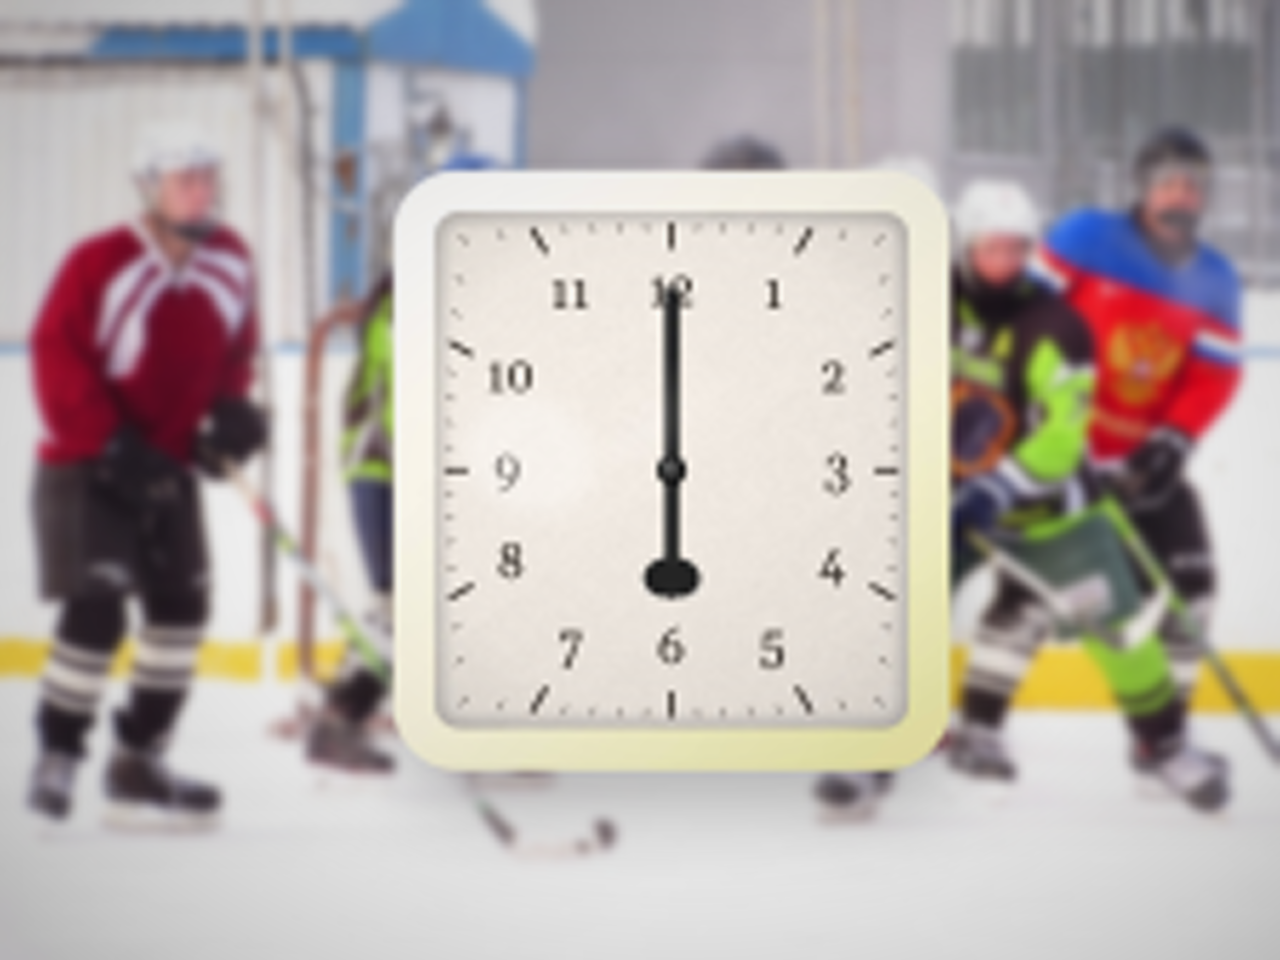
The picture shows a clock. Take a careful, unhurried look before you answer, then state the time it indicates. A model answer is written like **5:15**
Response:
**6:00**
